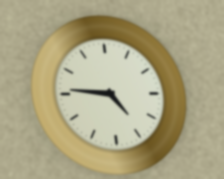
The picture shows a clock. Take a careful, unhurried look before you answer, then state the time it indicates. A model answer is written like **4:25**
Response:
**4:46**
